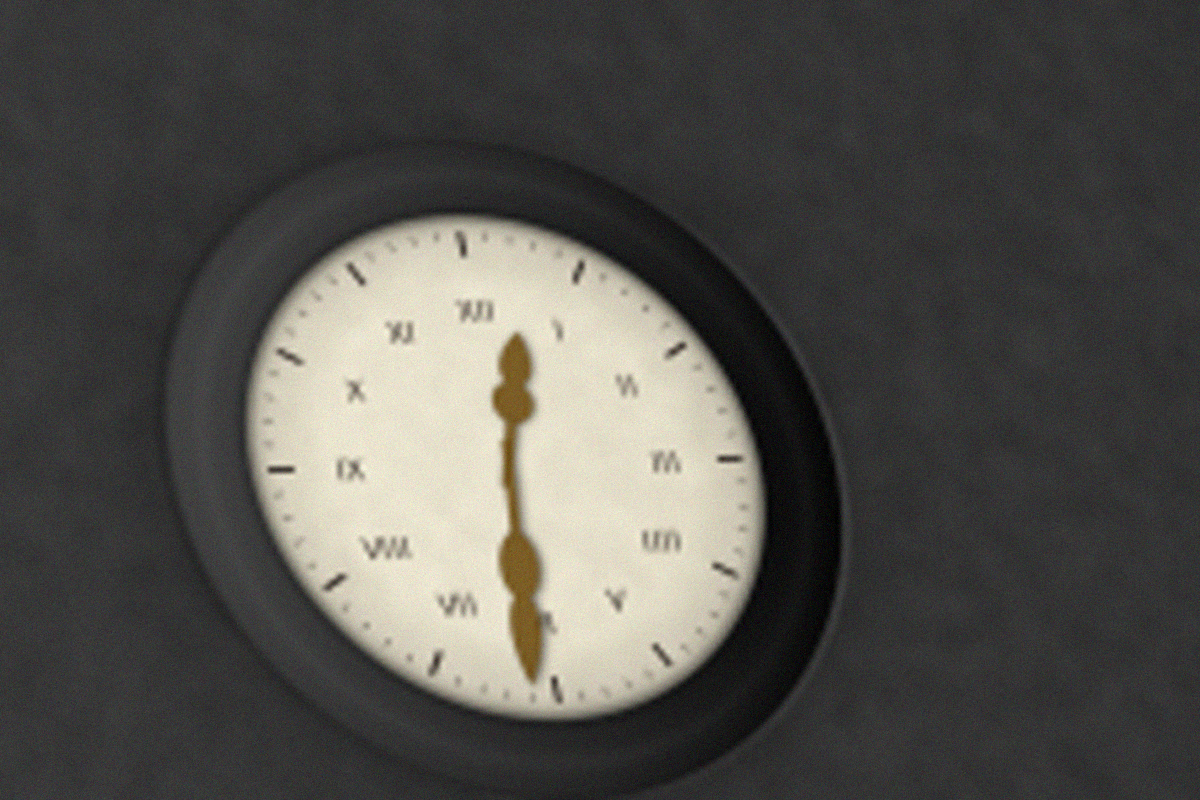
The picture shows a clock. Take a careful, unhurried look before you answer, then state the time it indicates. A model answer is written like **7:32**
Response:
**12:31**
